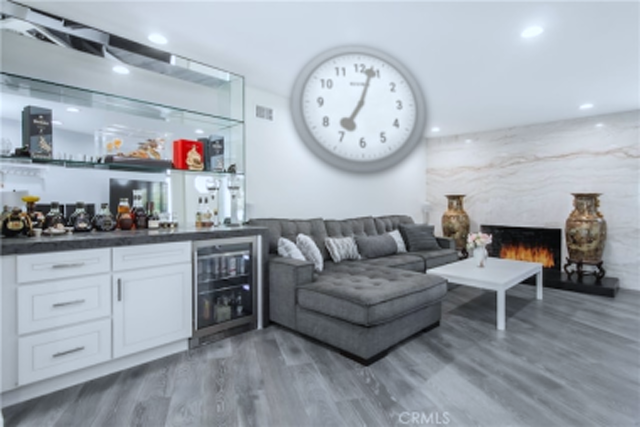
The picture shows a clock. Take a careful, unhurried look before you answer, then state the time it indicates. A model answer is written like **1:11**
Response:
**7:03**
